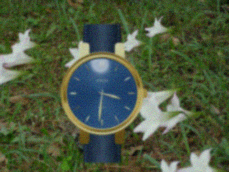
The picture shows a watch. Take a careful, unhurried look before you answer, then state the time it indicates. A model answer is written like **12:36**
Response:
**3:31**
